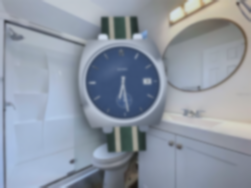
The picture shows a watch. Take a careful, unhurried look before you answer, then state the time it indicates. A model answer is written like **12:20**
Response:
**6:29**
